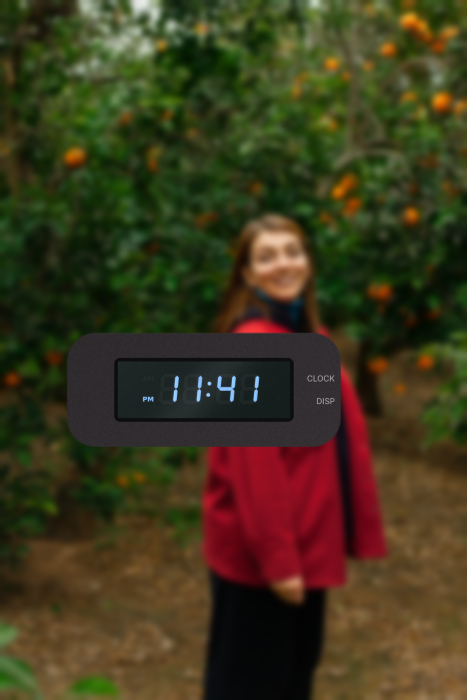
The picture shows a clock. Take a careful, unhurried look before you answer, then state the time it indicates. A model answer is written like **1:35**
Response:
**11:41**
